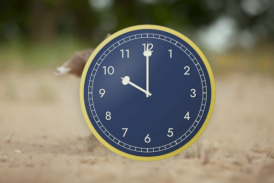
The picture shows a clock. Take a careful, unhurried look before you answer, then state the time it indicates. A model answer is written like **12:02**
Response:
**10:00**
